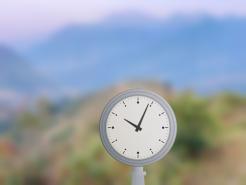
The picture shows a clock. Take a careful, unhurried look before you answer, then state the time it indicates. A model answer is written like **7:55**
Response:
**10:04**
